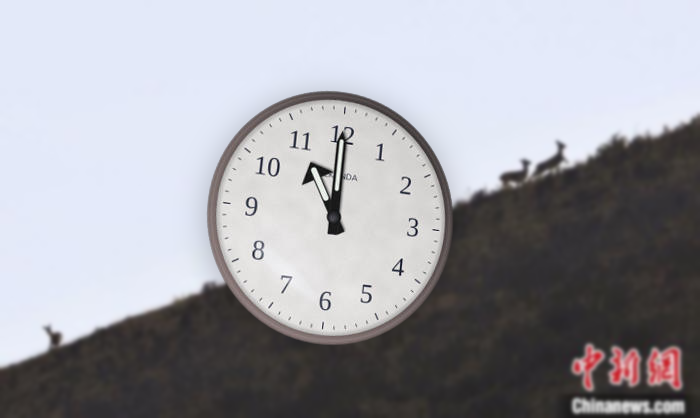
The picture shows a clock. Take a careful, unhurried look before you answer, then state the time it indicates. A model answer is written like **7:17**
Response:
**11:00**
